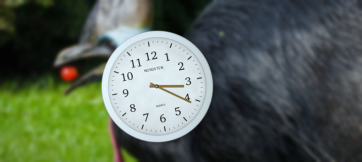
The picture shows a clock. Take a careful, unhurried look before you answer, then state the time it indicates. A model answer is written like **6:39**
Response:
**3:21**
